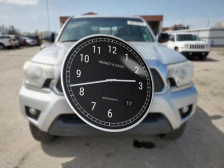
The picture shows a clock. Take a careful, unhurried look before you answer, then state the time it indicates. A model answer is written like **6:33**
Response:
**2:42**
